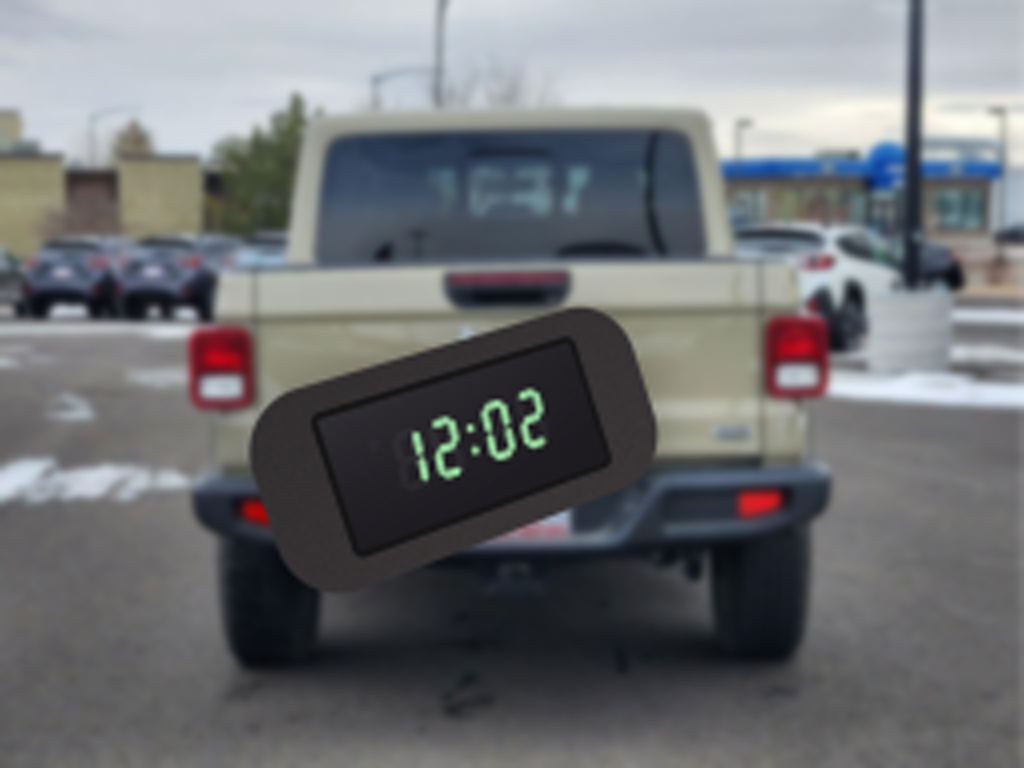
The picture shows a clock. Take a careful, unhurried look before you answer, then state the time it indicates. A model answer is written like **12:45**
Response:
**12:02**
